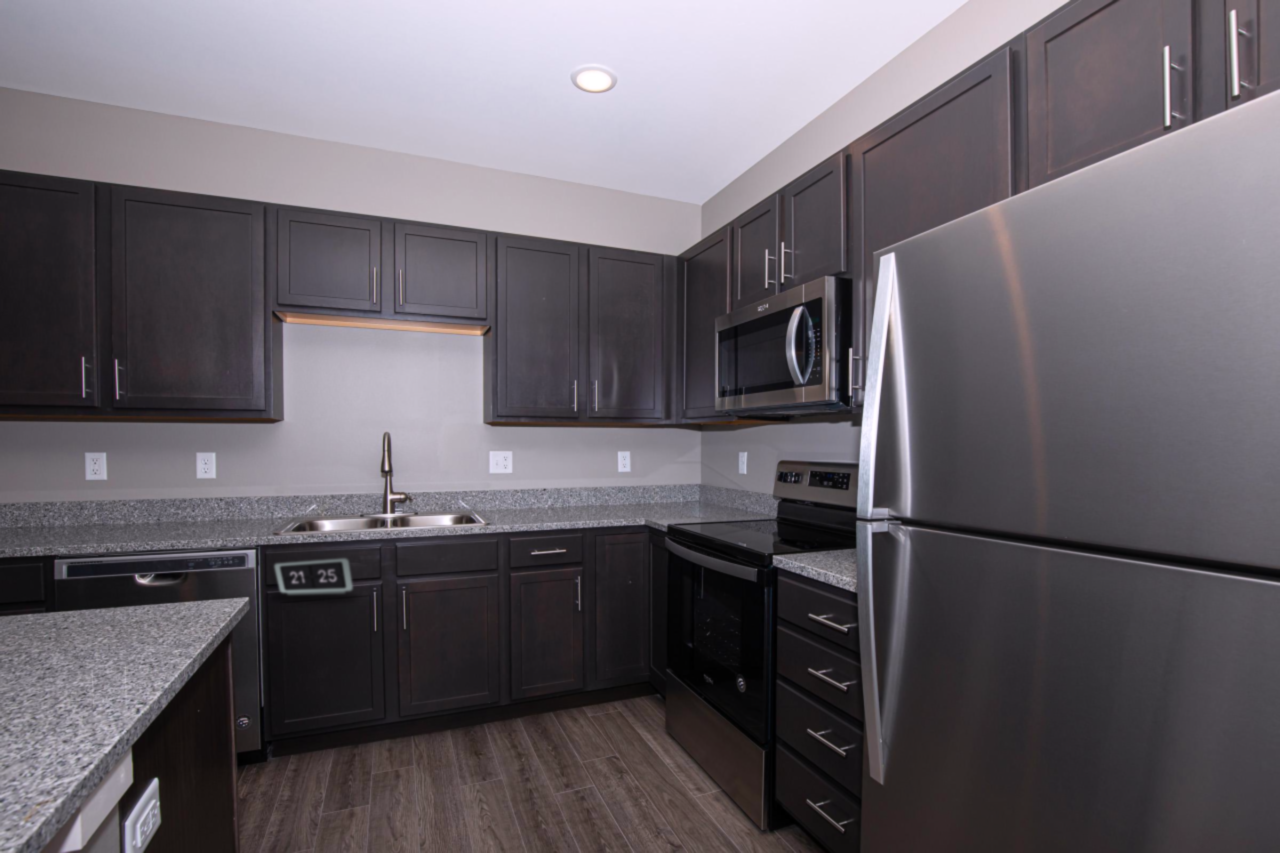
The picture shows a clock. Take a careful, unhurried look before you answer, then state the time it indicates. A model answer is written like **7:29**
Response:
**21:25**
